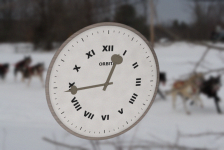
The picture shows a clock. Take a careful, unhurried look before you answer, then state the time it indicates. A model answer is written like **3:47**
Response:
**12:44**
